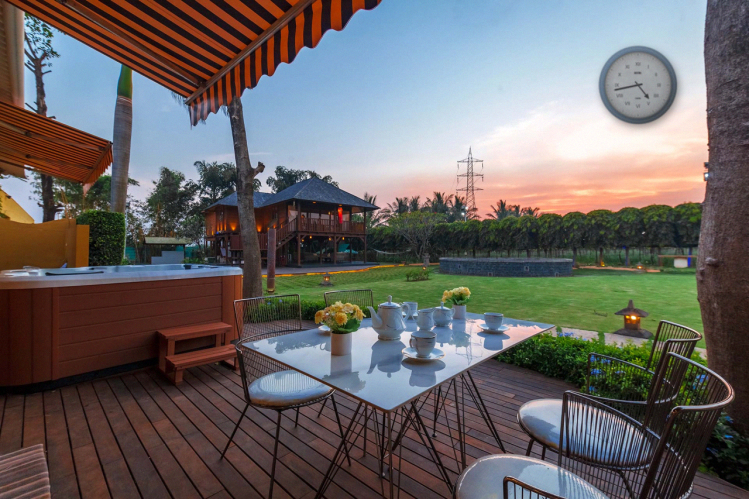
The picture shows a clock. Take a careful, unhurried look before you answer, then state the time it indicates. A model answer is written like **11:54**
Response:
**4:43**
